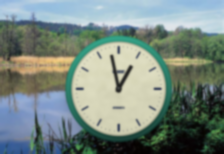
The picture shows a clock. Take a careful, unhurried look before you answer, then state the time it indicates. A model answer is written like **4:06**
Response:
**12:58**
